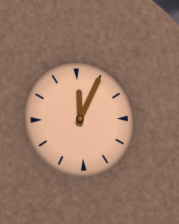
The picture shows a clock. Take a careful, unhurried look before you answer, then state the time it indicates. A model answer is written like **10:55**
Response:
**12:05**
